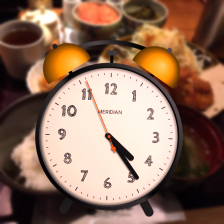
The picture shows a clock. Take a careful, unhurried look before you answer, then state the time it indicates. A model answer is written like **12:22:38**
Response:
**4:23:56**
